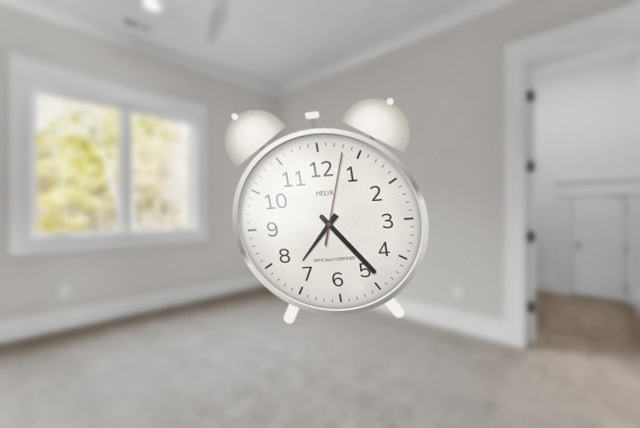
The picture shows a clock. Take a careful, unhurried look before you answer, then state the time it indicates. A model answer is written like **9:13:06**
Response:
**7:24:03**
